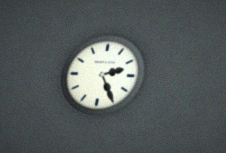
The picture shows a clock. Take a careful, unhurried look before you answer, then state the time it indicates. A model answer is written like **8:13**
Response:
**2:25**
